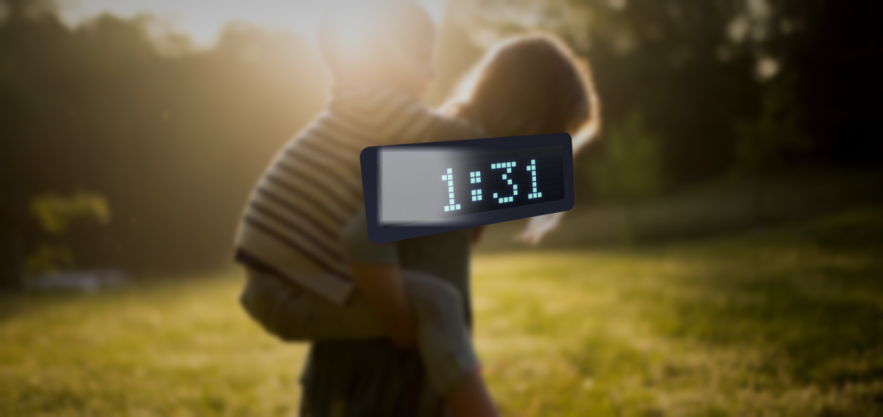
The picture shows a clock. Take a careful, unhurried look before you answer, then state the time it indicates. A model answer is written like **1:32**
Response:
**1:31**
